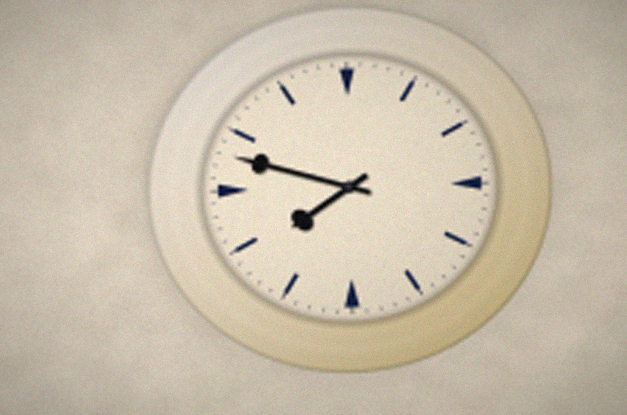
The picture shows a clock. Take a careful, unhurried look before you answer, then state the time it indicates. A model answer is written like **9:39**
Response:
**7:48**
